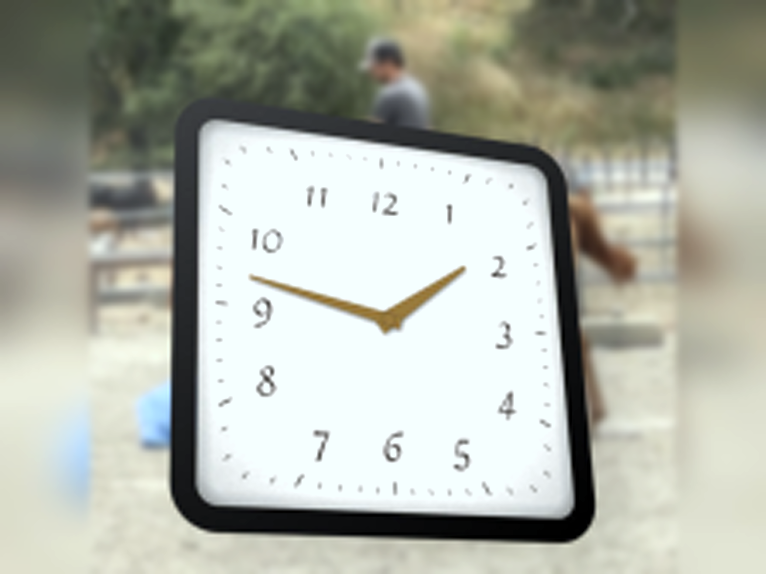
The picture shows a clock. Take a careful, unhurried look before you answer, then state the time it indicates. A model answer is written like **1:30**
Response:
**1:47**
